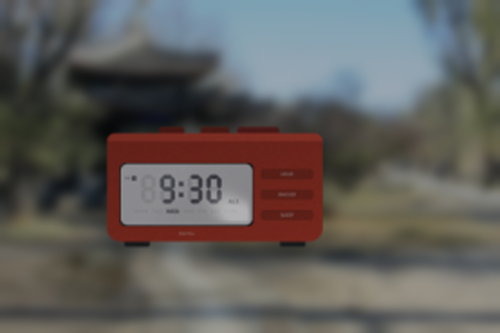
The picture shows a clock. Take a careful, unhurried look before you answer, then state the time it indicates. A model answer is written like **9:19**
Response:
**9:30**
